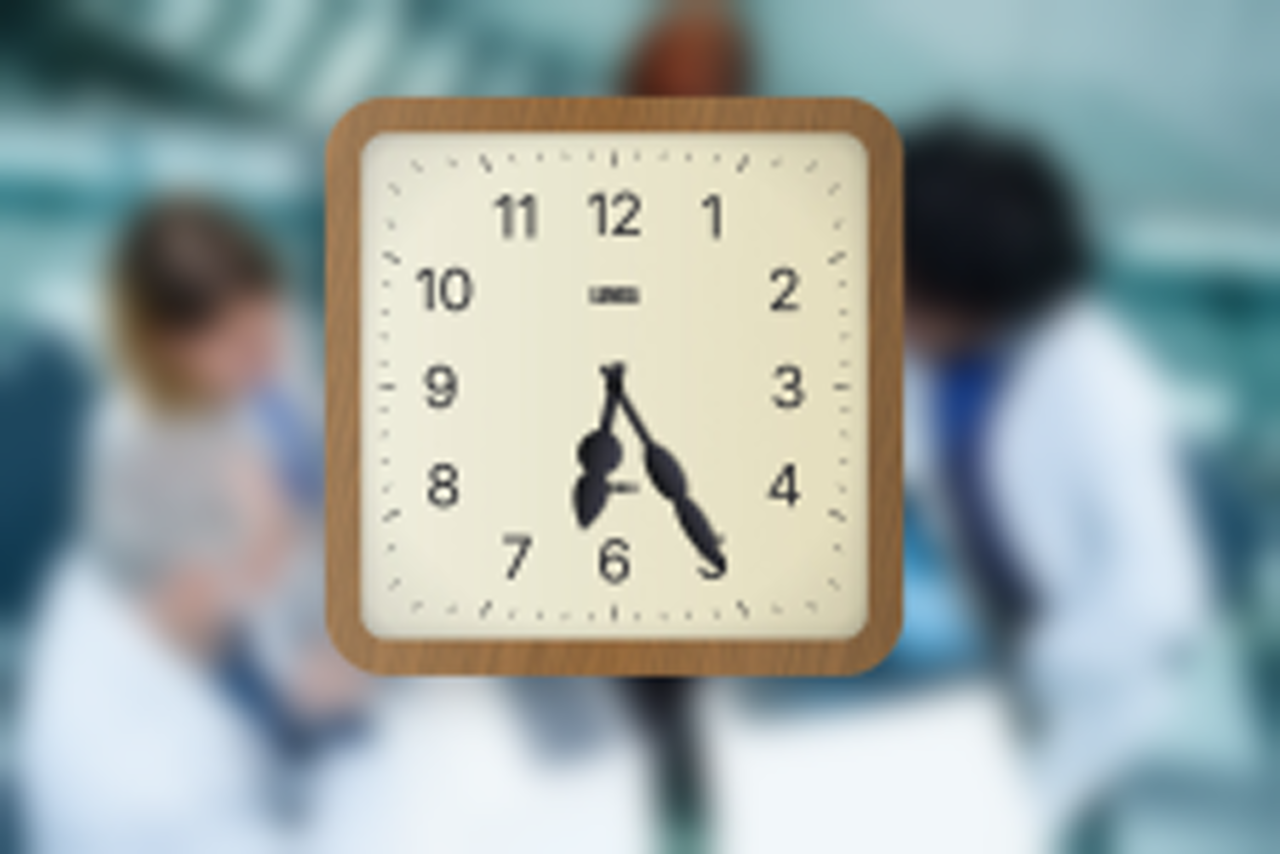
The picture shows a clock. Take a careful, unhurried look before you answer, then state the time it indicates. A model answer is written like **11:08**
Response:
**6:25**
